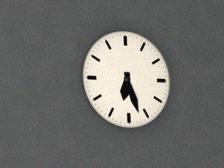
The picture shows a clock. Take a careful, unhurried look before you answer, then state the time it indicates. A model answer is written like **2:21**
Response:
**6:27**
